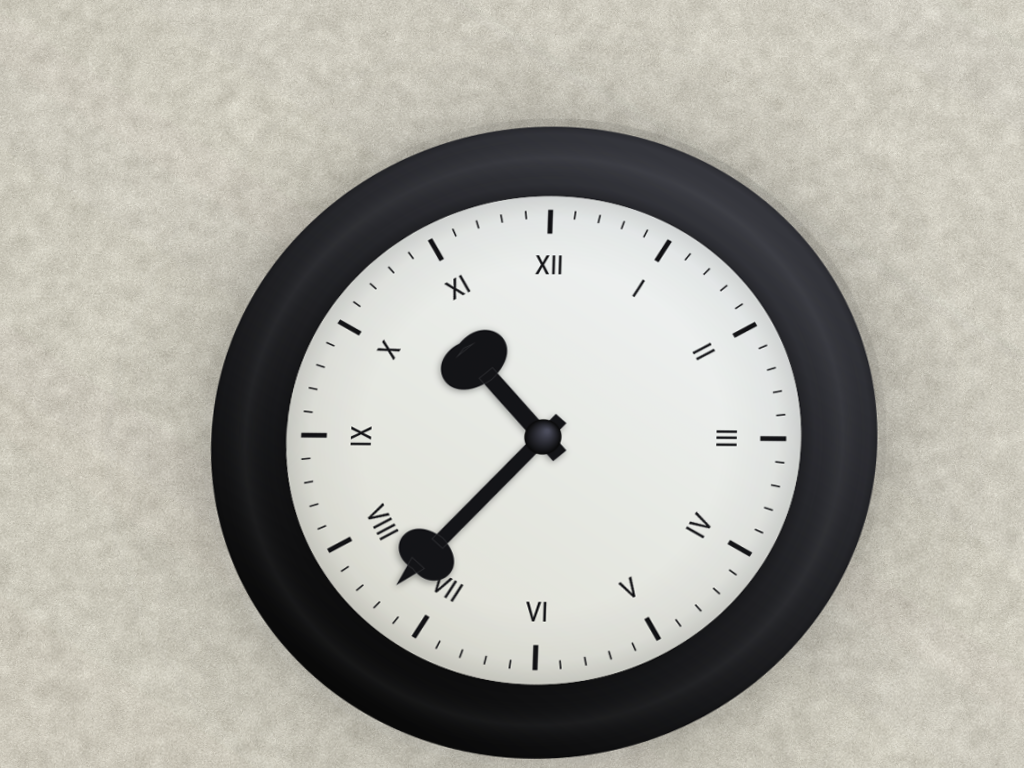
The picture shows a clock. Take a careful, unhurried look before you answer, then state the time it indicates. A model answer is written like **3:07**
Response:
**10:37**
